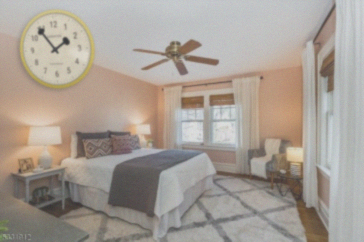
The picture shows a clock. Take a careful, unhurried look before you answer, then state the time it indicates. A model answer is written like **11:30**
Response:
**1:54**
